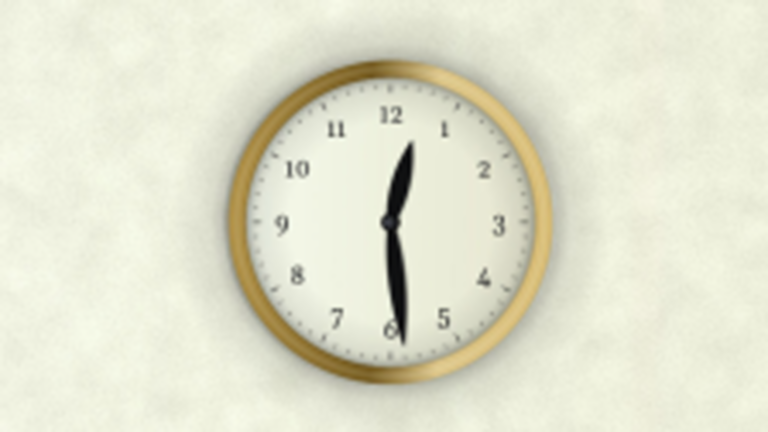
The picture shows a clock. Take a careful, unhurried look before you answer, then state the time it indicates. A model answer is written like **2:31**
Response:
**12:29**
